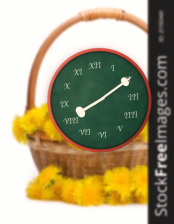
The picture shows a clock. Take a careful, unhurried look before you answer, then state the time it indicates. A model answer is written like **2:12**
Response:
**8:10**
